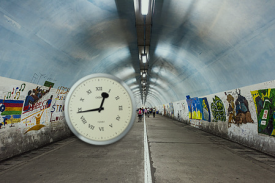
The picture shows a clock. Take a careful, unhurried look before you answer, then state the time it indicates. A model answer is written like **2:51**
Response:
**12:44**
